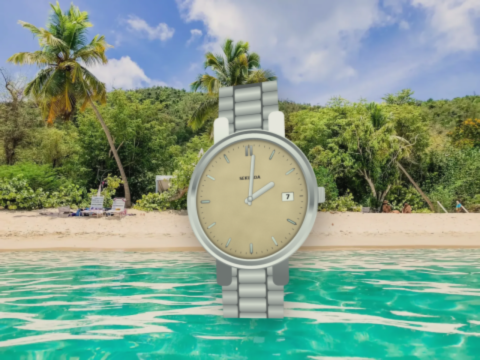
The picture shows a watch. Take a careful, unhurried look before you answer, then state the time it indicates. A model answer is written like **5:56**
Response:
**2:01**
